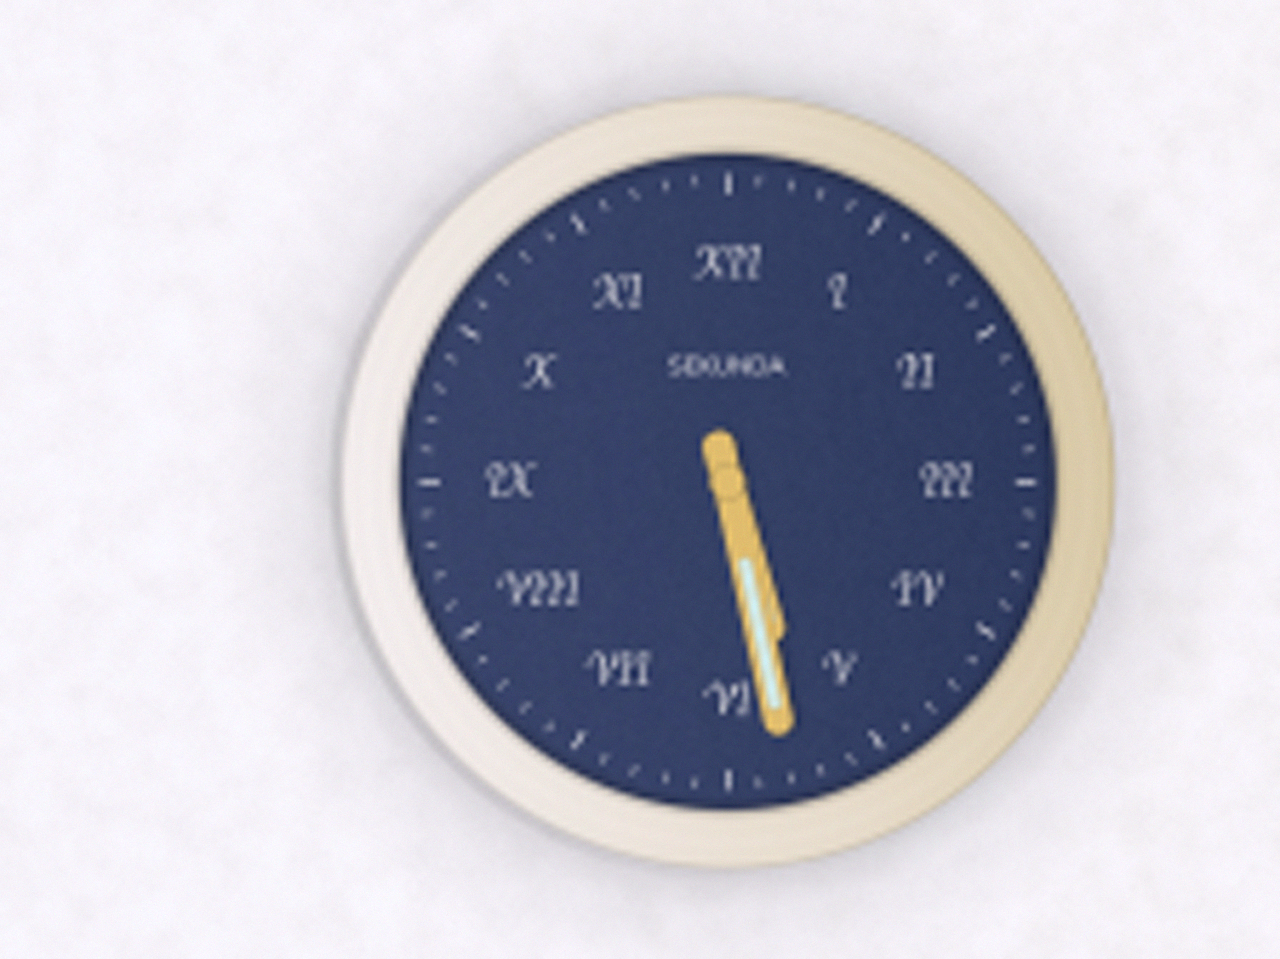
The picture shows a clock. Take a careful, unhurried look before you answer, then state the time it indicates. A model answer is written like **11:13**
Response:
**5:28**
